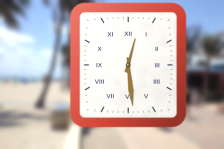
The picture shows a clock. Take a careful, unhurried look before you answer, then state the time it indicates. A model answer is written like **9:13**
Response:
**12:29**
